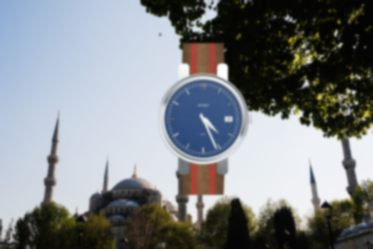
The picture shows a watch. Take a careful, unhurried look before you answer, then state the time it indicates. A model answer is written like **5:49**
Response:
**4:26**
